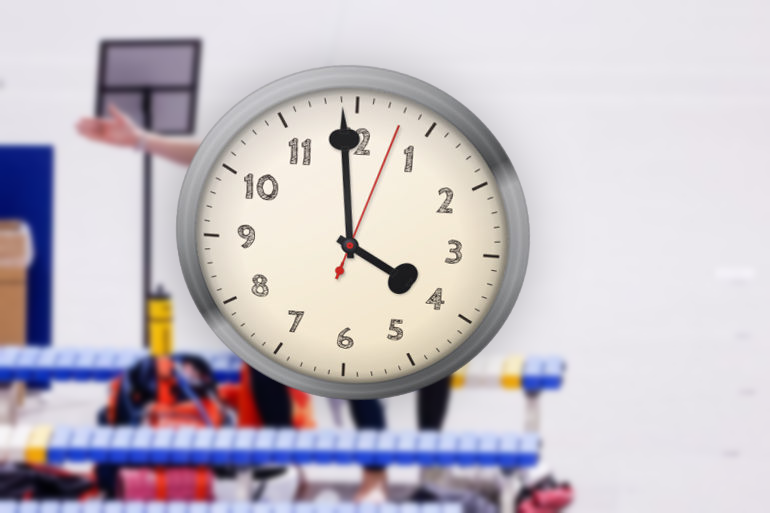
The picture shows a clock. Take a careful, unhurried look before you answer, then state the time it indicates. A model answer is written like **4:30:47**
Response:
**3:59:03**
